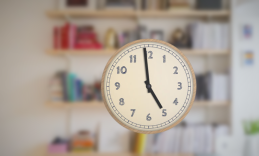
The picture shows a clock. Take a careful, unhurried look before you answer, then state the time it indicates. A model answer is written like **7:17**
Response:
**4:59**
